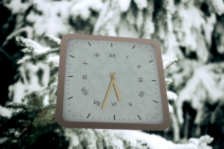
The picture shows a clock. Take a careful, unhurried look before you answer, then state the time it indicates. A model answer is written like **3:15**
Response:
**5:33**
